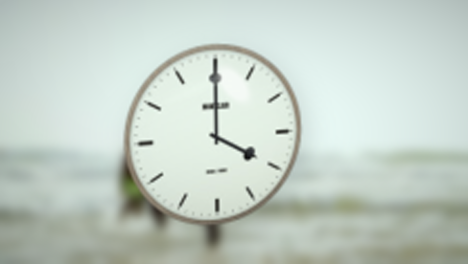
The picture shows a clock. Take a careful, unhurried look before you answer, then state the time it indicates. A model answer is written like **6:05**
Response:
**4:00**
